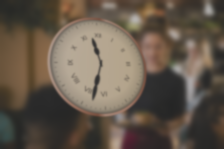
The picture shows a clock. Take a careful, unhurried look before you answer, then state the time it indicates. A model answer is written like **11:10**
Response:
**11:33**
